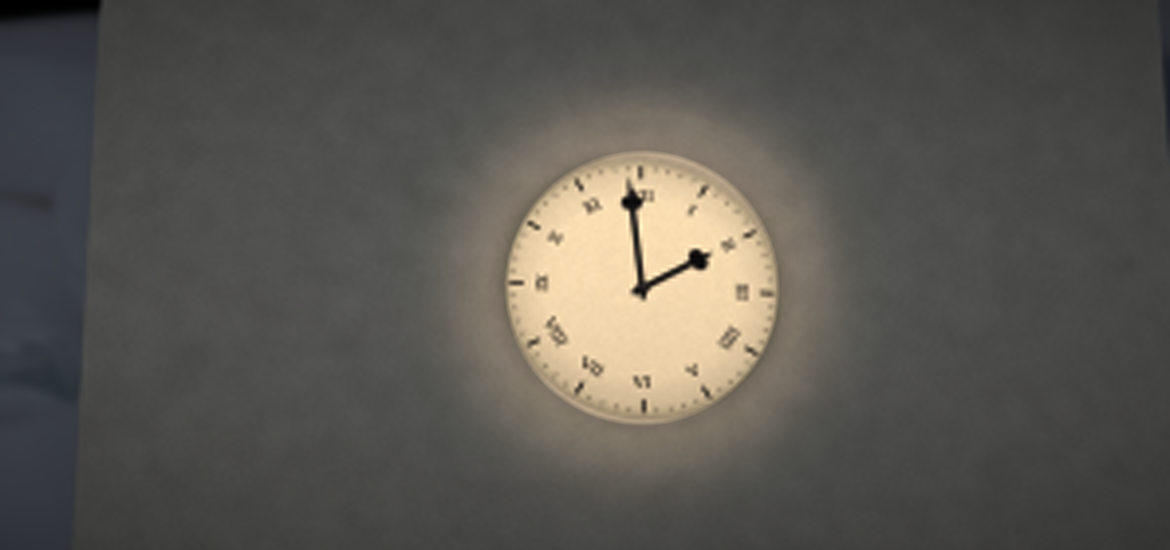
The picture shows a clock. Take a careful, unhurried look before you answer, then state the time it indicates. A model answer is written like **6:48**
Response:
**1:59**
